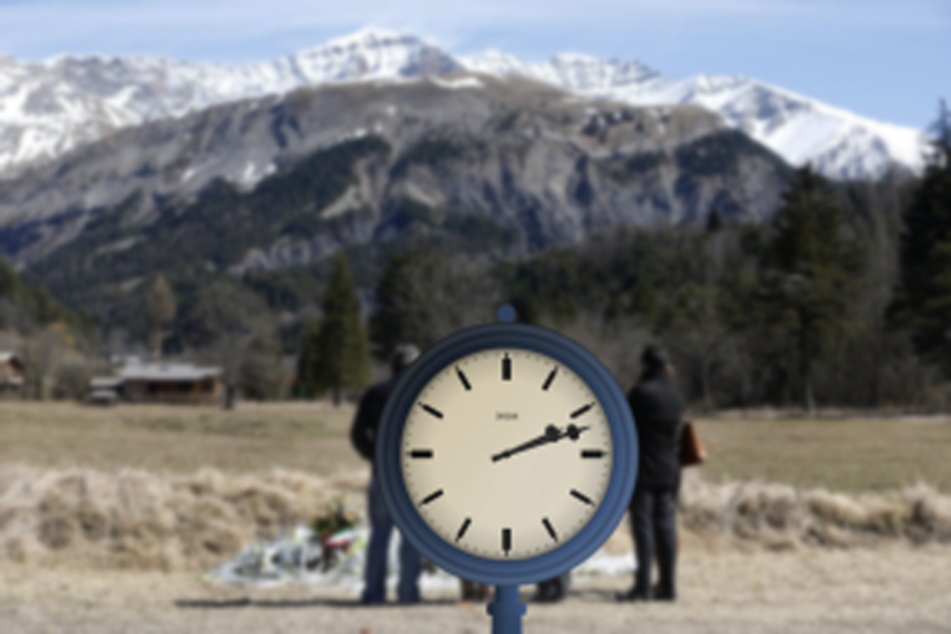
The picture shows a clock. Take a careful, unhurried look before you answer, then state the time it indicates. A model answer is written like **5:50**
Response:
**2:12**
